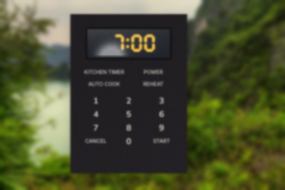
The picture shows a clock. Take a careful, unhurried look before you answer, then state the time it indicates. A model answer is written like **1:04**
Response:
**7:00**
